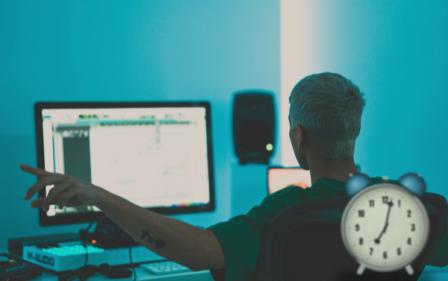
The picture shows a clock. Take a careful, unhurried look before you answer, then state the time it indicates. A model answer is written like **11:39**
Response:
**7:02**
